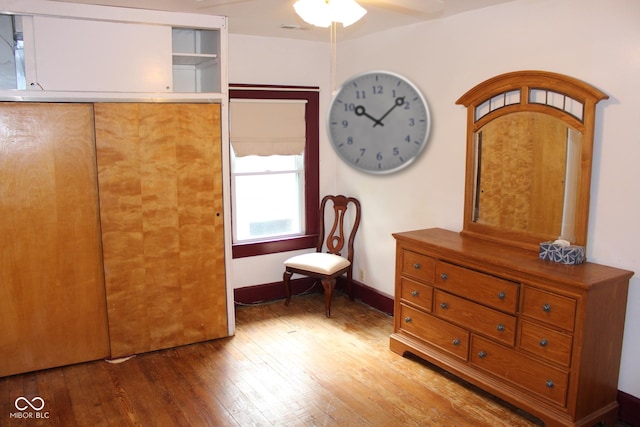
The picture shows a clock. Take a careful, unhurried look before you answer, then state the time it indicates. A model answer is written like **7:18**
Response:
**10:08**
